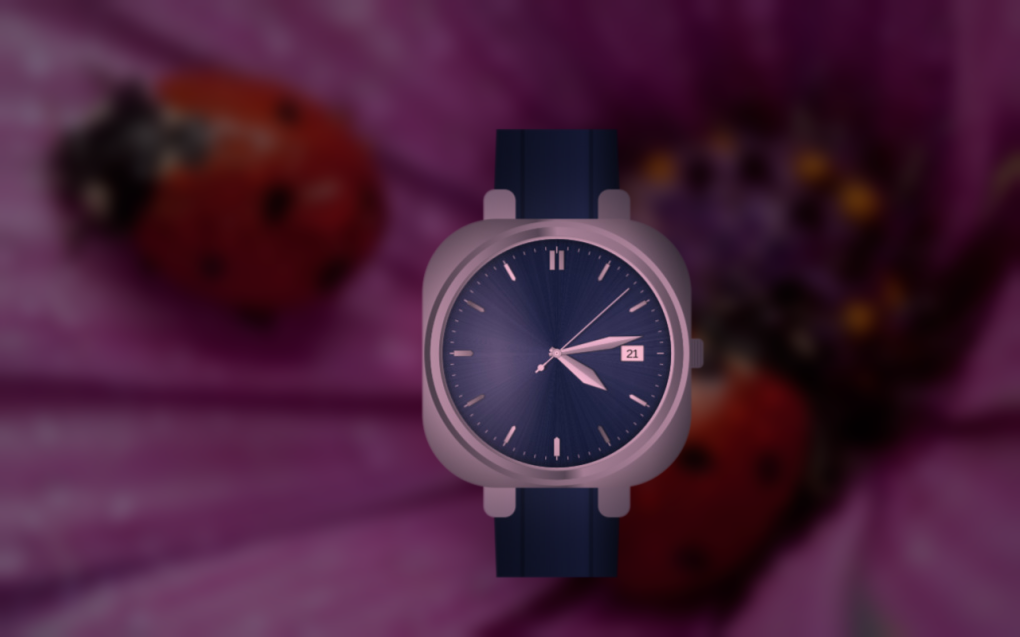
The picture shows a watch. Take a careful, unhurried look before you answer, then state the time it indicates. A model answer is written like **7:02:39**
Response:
**4:13:08**
